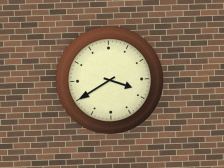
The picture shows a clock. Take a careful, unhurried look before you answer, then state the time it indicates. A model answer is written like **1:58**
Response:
**3:40**
